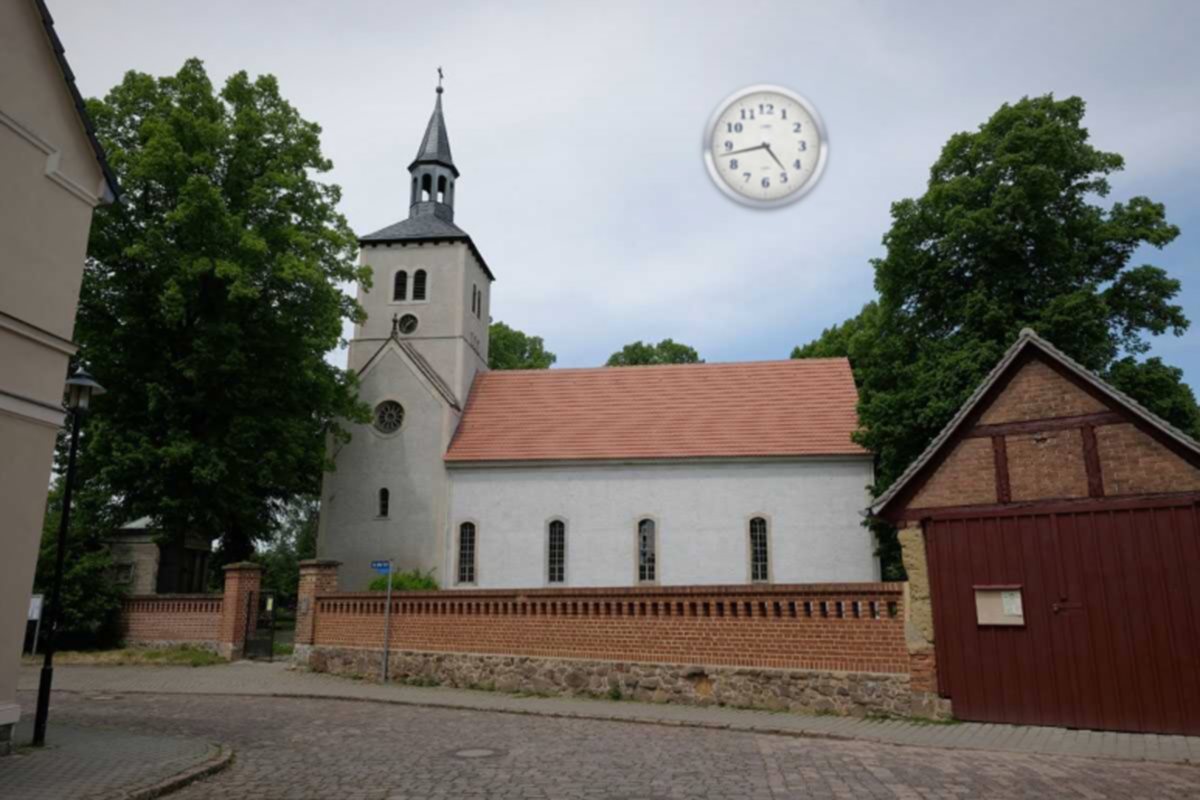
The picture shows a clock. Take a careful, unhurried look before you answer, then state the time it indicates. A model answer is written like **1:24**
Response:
**4:43**
